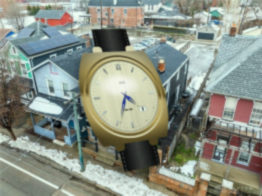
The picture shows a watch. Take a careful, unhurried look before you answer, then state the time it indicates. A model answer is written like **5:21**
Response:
**4:34**
